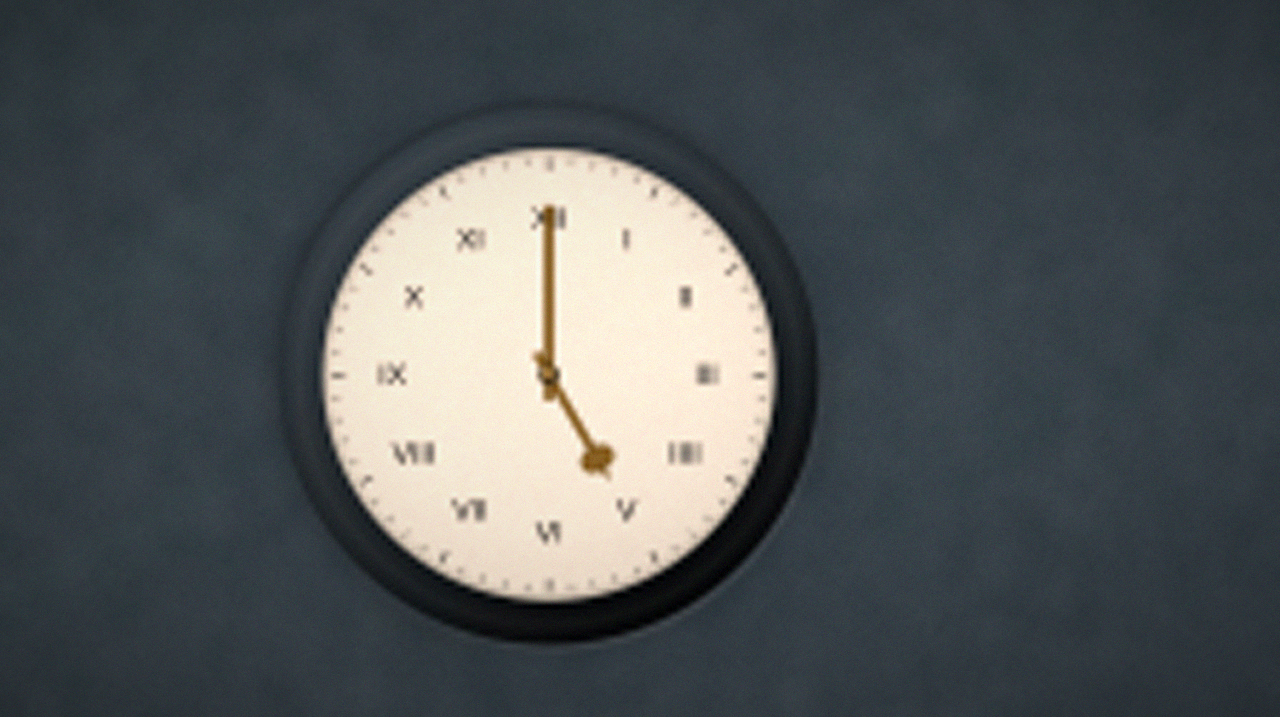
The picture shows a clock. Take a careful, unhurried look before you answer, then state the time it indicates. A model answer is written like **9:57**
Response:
**5:00**
